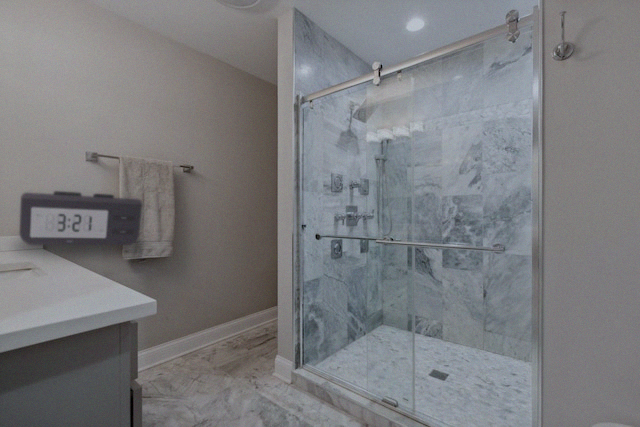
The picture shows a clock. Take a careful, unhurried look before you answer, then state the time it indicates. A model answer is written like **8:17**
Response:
**3:21**
